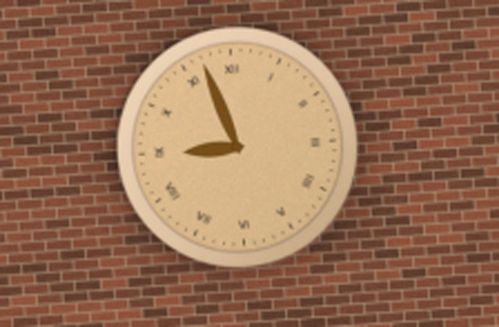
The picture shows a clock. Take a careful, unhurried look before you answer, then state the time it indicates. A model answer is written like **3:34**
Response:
**8:57**
